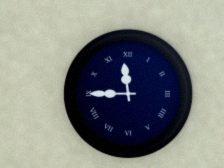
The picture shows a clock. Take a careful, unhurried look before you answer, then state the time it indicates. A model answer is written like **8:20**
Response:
**11:45**
